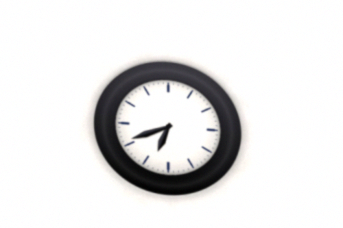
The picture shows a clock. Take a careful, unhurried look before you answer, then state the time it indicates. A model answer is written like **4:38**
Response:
**6:41**
